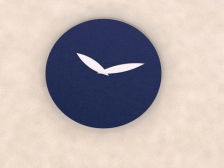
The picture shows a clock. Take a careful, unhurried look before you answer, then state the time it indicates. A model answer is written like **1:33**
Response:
**10:13**
